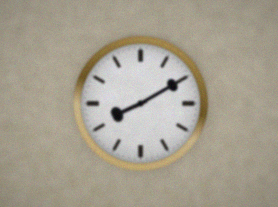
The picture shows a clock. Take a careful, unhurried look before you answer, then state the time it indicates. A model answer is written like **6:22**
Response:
**8:10**
